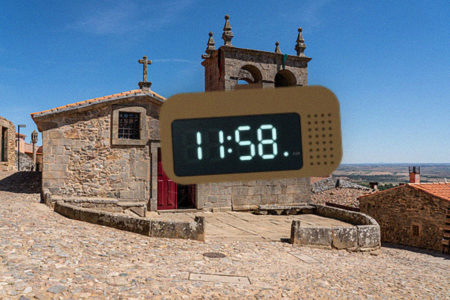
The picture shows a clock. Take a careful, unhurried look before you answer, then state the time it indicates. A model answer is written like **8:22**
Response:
**11:58**
